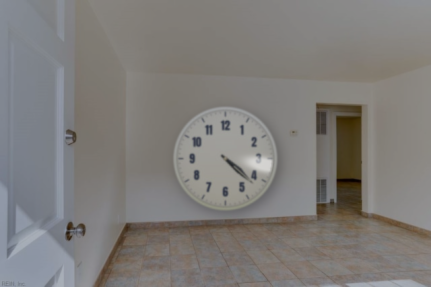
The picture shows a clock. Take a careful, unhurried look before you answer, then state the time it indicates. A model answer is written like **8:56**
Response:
**4:22**
